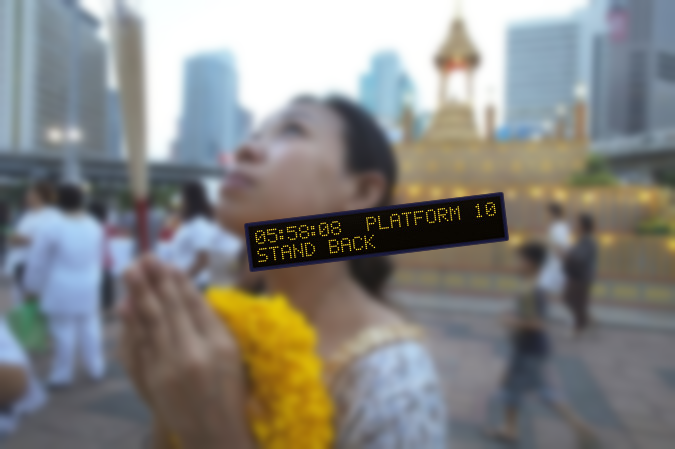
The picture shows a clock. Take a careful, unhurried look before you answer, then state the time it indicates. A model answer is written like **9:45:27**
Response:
**5:58:08**
